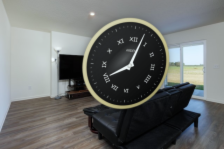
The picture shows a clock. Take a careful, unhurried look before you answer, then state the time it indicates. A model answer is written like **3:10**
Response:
**8:03**
